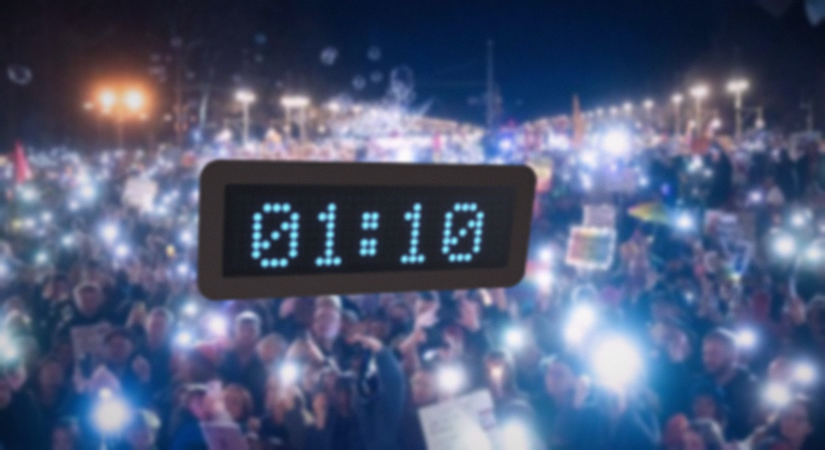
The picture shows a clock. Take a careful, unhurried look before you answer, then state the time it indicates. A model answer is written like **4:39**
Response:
**1:10**
